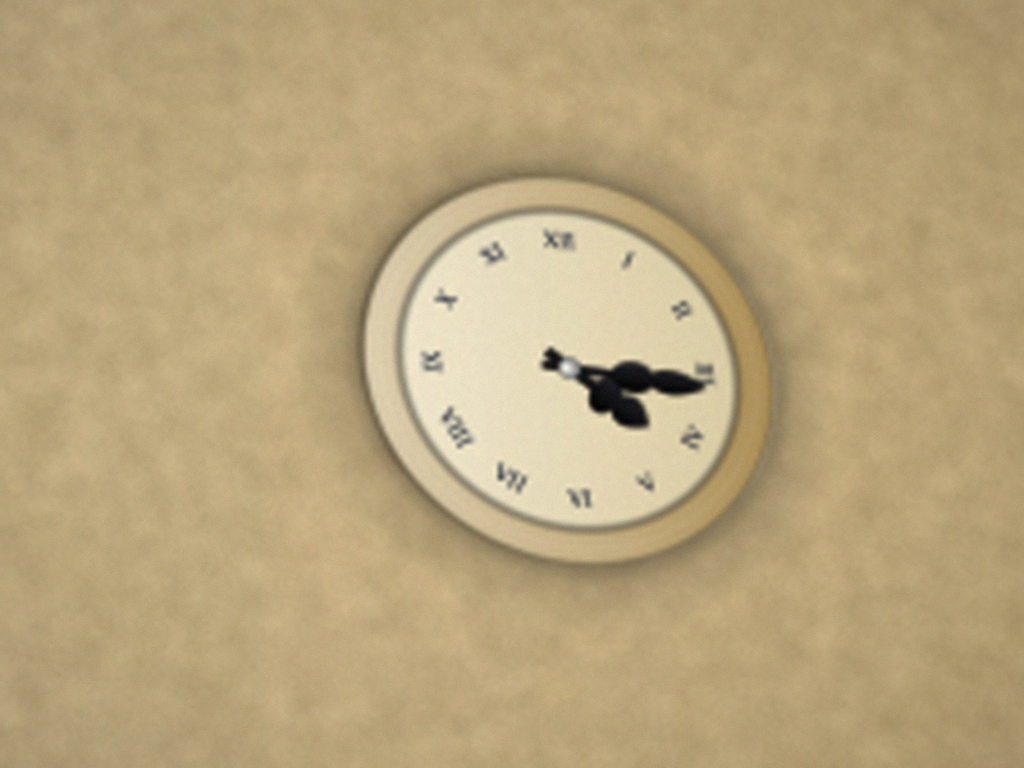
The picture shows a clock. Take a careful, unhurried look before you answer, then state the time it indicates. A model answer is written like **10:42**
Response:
**4:16**
